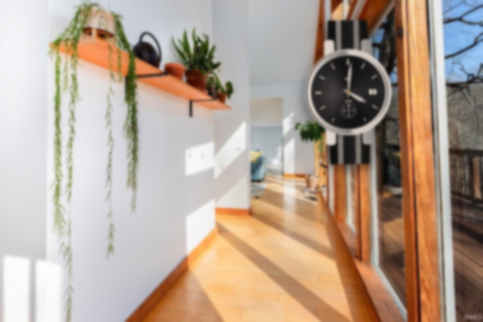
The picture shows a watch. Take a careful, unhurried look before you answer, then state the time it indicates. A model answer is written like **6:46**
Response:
**4:01**
